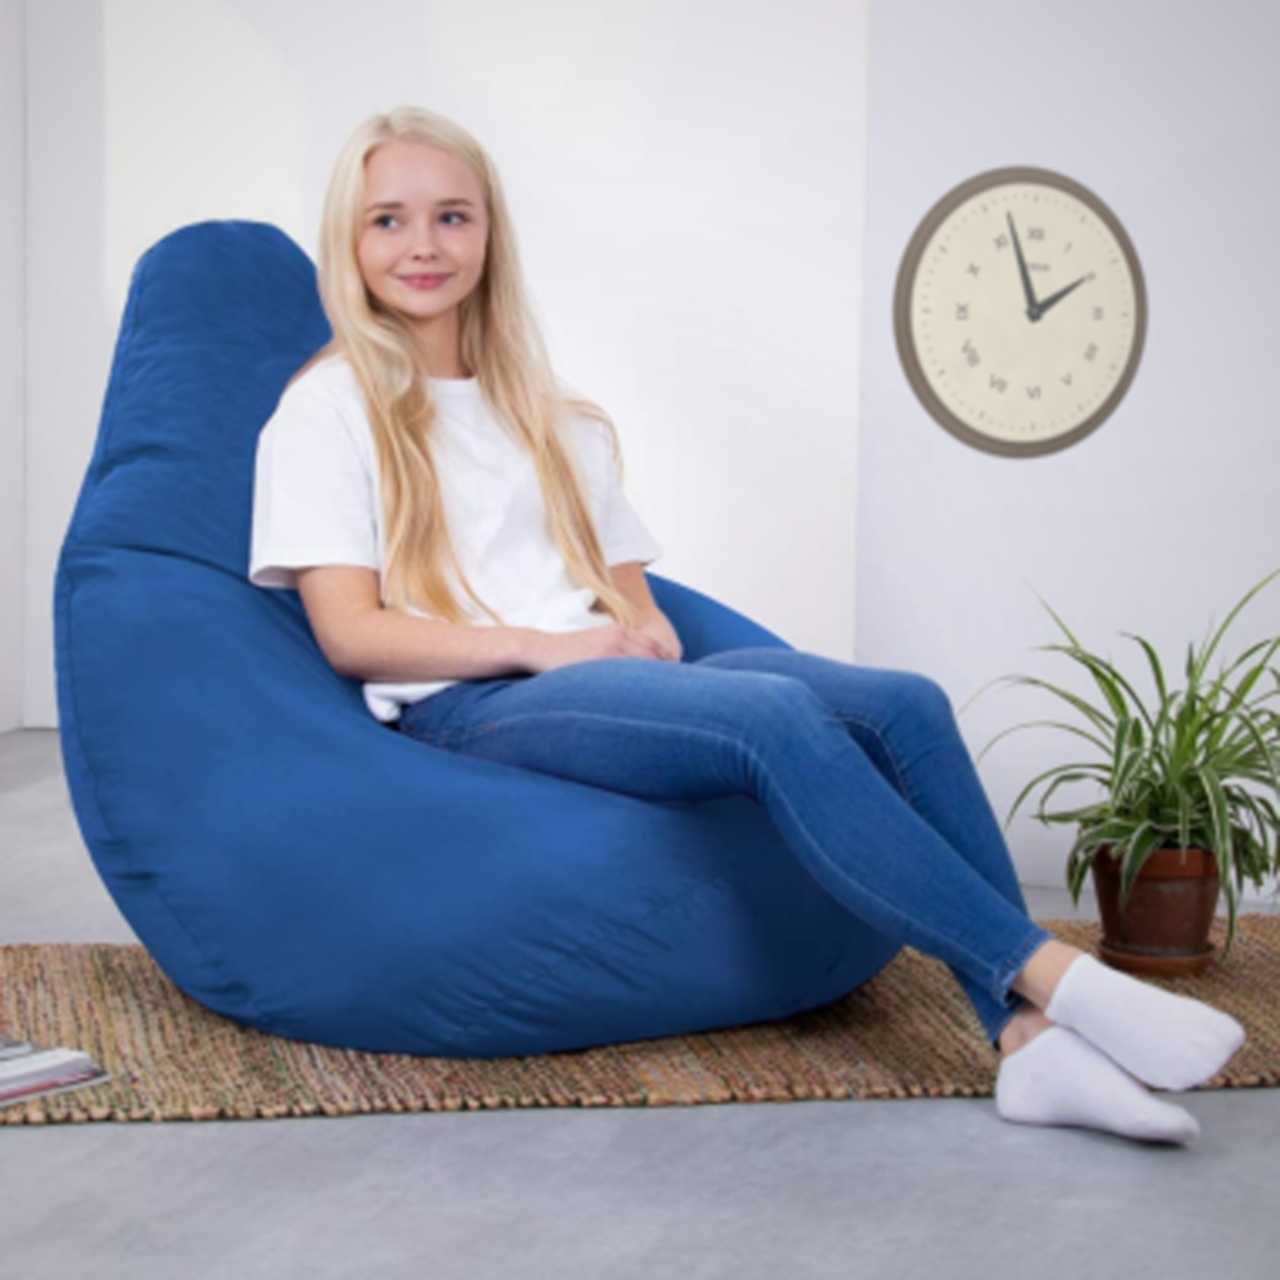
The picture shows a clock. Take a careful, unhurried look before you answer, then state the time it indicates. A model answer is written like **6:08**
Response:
**1:57**
